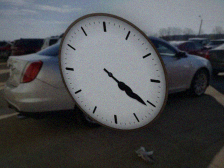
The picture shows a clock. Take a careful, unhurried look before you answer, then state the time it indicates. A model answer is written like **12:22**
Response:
**4:21**
